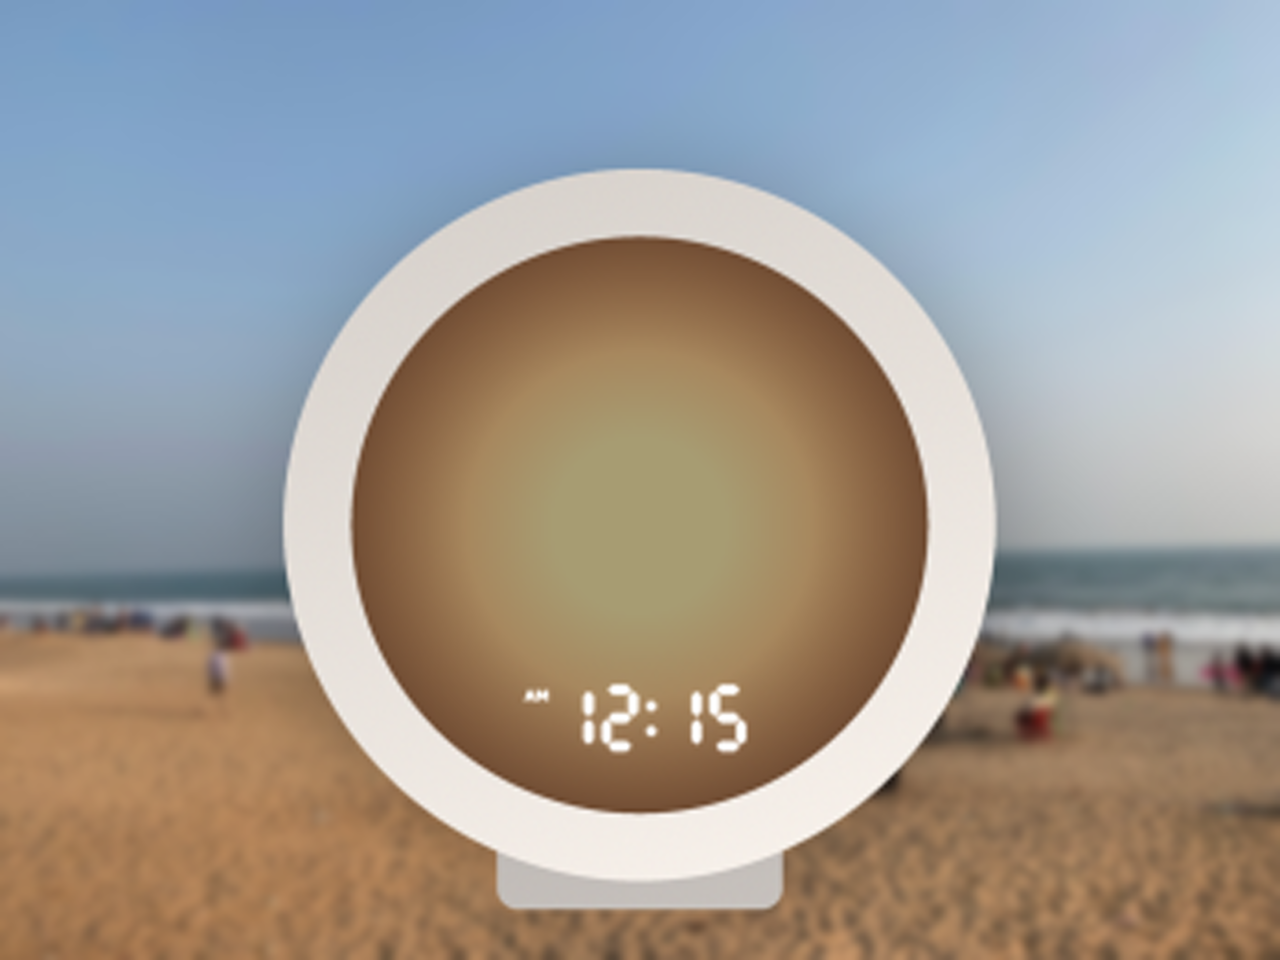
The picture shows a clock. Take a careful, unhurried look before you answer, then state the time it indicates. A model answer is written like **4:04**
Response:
**12:15**
